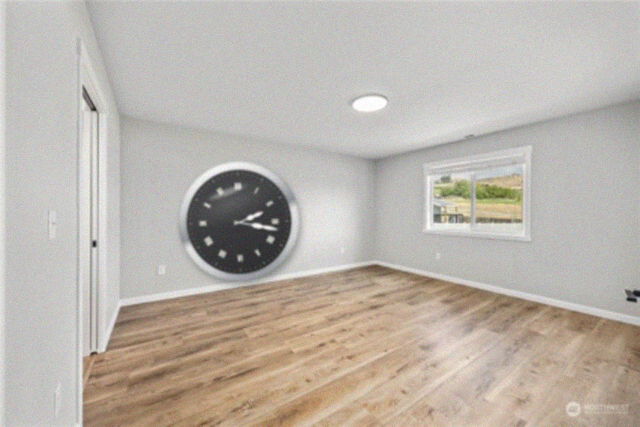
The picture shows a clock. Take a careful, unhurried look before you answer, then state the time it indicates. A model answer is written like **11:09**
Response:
**2:17**
